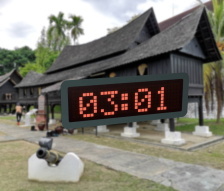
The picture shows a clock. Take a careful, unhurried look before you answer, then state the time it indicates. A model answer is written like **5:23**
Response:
**3:01**
